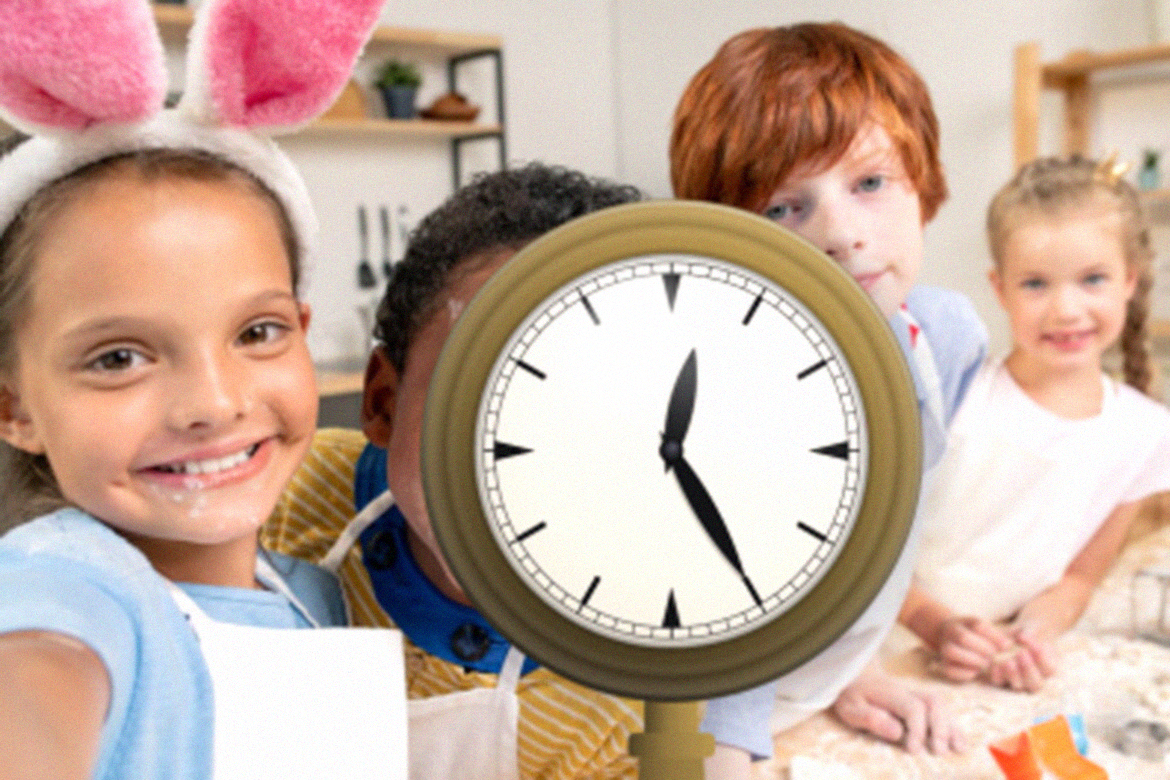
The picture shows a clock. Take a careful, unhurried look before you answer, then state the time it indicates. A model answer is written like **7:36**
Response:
**12:25**
